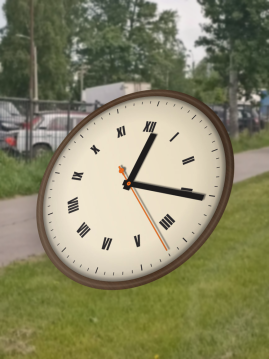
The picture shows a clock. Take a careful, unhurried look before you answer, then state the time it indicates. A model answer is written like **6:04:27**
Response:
**12:15:22**
